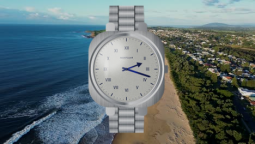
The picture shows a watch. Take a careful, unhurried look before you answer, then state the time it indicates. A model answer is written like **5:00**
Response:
**2:18**
